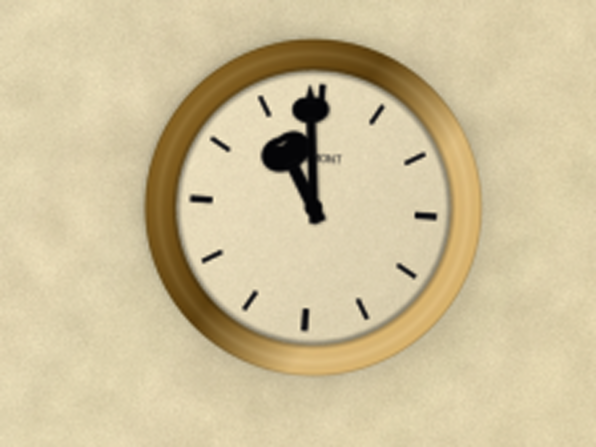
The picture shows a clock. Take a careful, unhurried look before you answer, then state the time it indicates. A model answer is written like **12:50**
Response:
**10:59**
